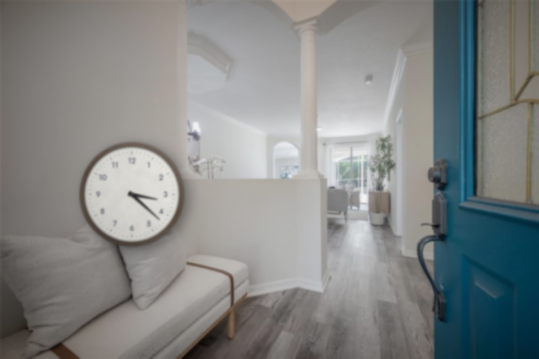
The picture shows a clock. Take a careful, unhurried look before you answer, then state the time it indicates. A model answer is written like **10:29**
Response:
**3:22**
